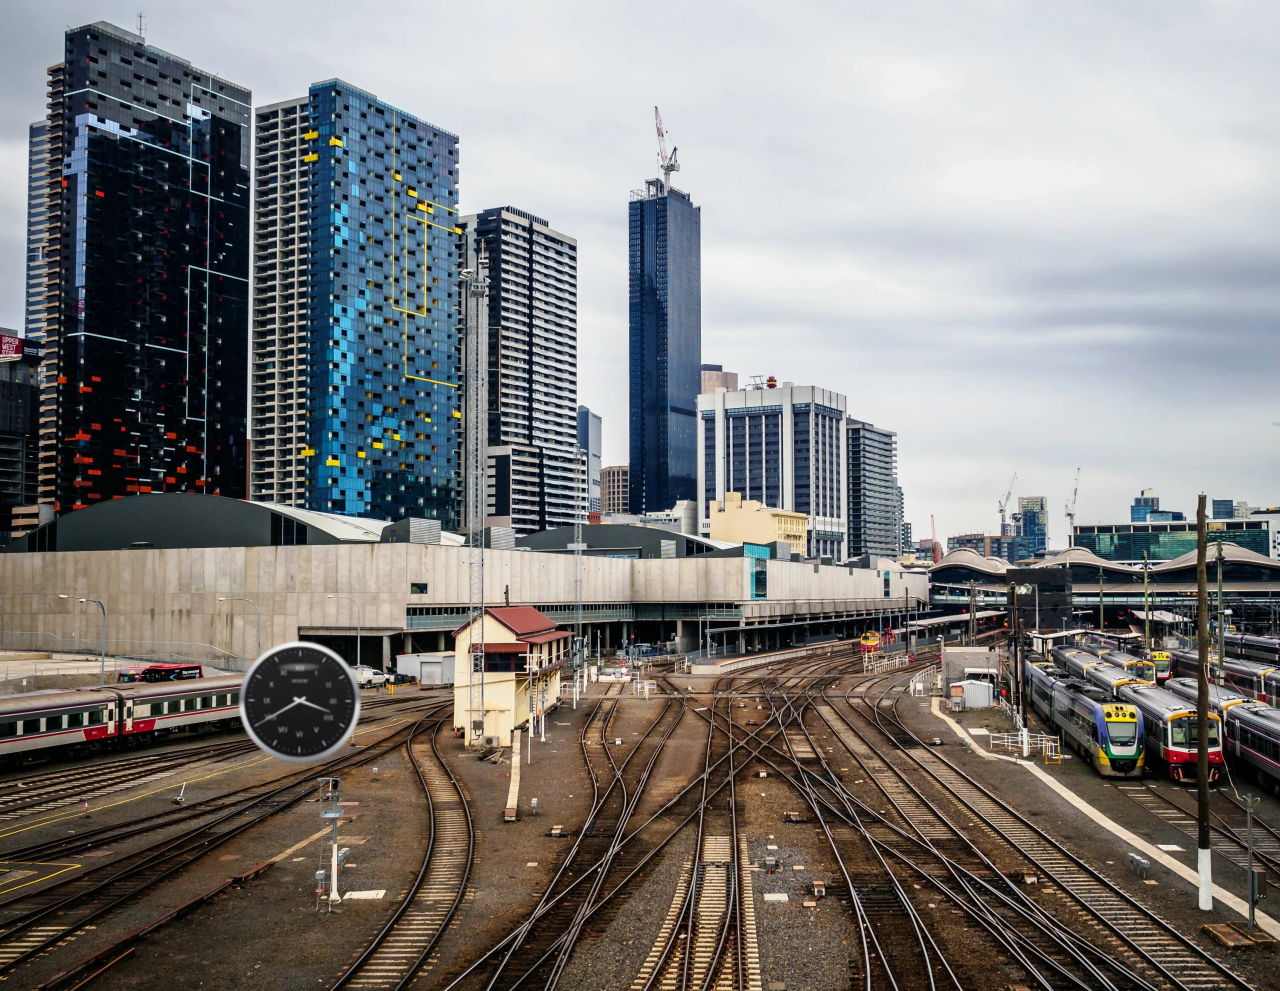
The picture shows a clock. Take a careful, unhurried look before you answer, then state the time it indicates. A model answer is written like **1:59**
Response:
**3:40**
